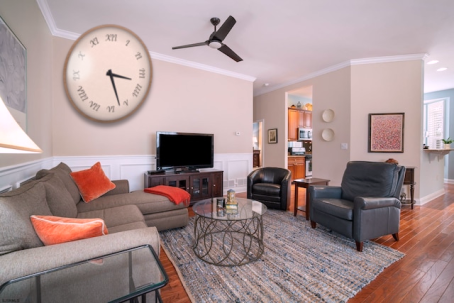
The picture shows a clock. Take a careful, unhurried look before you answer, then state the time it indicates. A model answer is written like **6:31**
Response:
**3:27**
